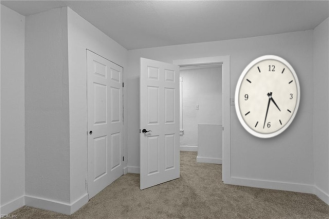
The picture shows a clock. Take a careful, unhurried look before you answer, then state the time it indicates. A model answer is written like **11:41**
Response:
**4:32**
